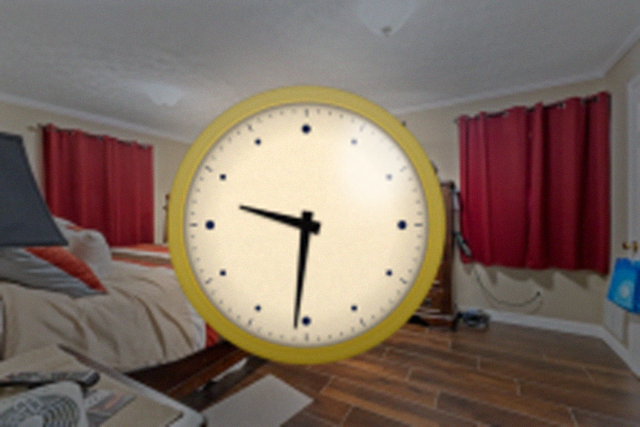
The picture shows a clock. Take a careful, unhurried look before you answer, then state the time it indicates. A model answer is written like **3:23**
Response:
**9:31**
